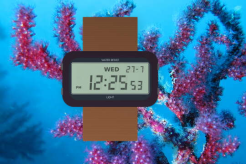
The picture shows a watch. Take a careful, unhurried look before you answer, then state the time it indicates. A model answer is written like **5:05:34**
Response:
**12:25:53**
